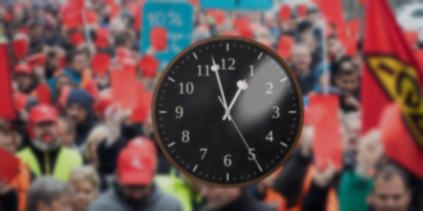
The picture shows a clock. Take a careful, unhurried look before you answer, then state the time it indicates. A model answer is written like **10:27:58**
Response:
**12:57:25**
